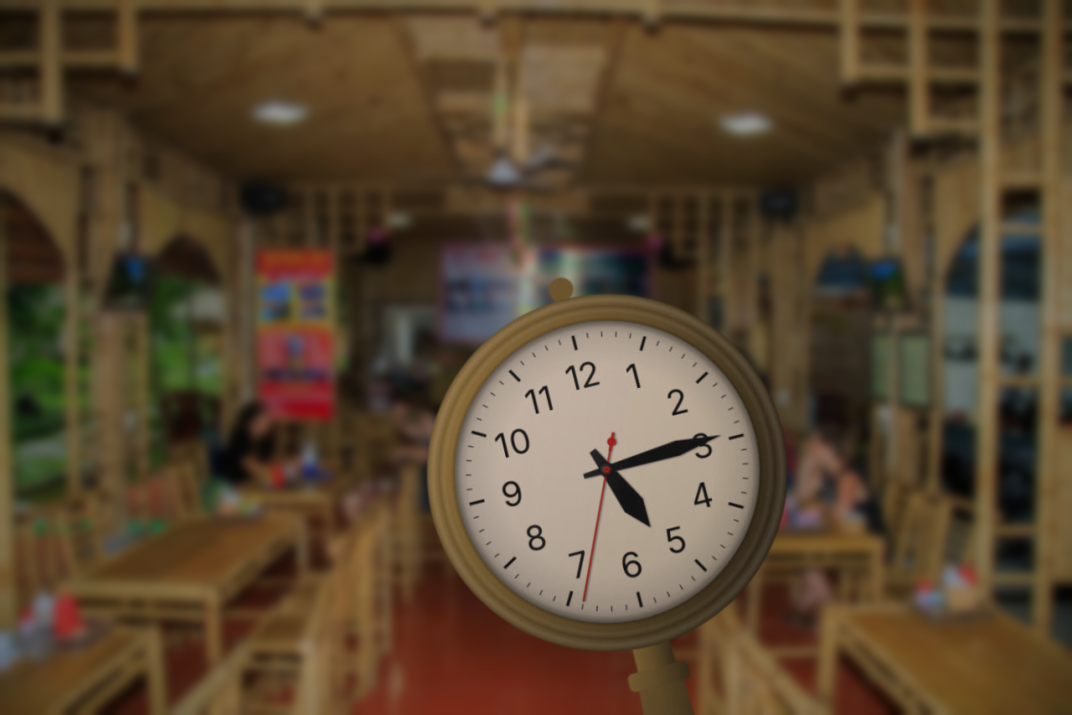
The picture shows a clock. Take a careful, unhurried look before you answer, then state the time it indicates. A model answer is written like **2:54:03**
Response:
**5:14:34**
